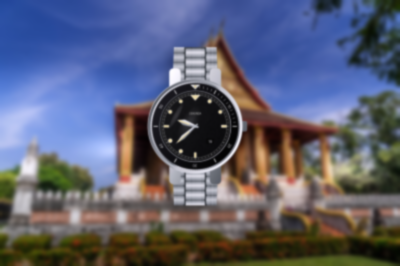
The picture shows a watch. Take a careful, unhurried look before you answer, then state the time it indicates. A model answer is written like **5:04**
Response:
**9:38**
